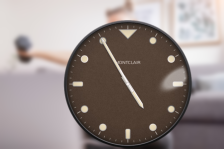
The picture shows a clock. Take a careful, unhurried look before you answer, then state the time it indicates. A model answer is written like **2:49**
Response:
**4:55**
